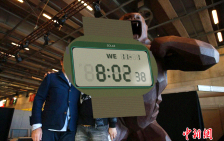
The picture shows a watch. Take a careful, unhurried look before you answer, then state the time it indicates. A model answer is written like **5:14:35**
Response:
**8:02:38**
